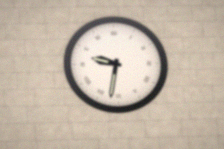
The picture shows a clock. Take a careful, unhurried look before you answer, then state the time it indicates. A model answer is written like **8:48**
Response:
**9:32**
